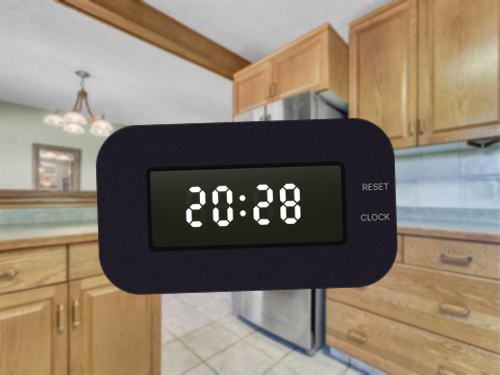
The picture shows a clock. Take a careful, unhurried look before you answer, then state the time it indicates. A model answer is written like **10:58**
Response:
**20:28**
